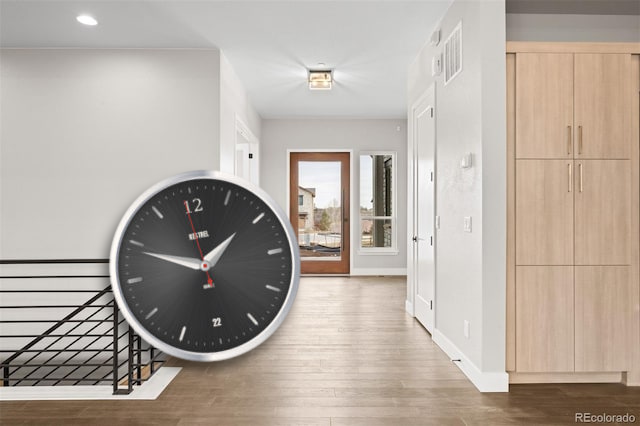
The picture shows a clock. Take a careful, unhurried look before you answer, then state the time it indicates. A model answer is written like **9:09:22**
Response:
**1:48:59**
